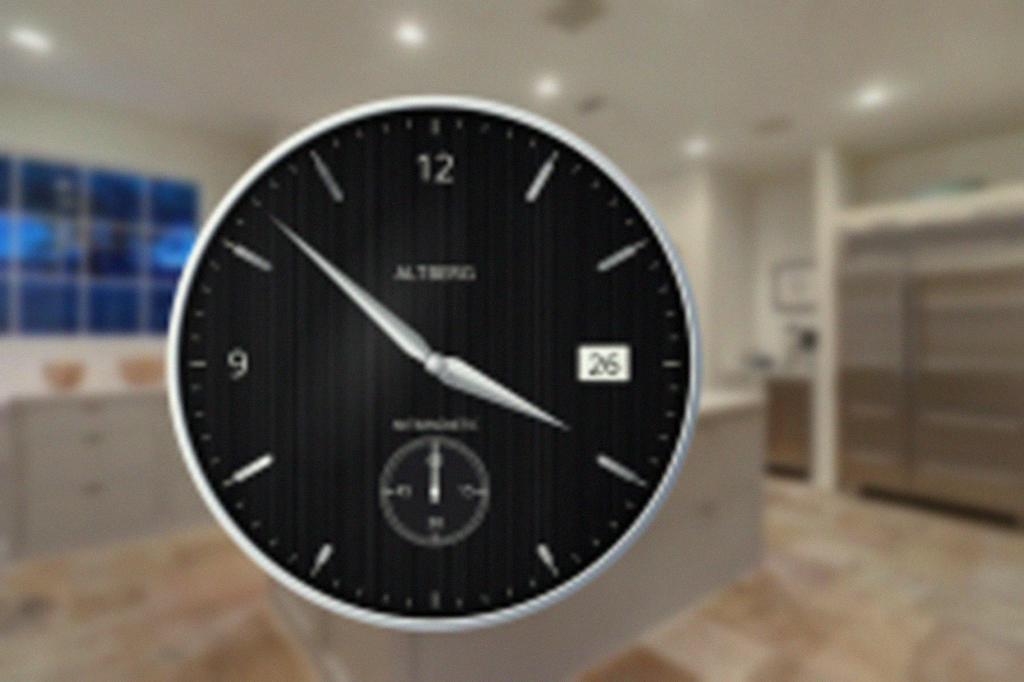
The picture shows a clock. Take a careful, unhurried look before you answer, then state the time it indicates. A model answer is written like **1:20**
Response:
**3:52**
